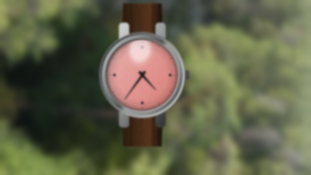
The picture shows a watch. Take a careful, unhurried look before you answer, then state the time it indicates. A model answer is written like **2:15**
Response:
**4:36**
